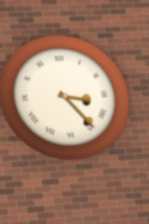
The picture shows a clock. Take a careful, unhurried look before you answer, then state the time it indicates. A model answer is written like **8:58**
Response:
**3:24**
